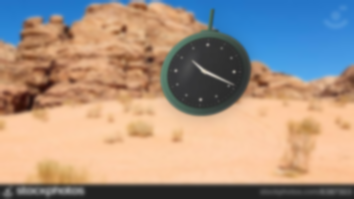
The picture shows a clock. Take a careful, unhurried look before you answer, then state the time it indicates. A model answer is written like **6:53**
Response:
**10:19**
